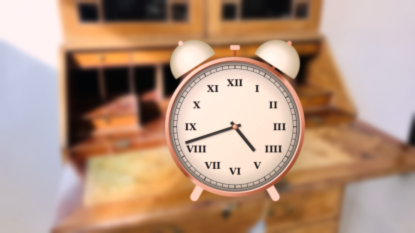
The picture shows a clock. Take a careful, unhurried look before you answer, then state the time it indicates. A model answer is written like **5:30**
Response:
**4:42**
